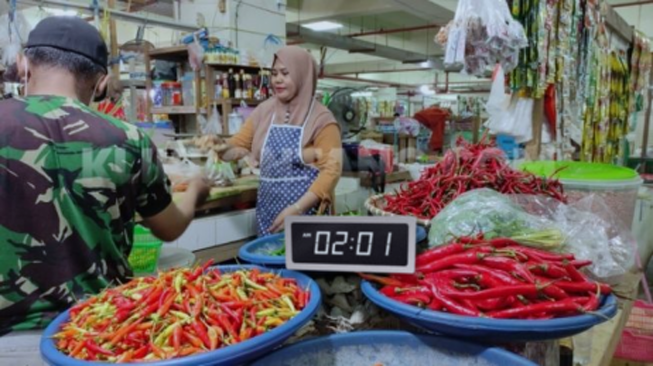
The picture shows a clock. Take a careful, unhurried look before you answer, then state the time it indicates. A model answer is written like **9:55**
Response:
**2:01**
